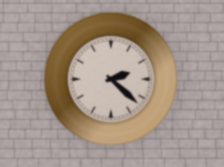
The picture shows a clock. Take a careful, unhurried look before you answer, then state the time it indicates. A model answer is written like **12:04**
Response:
**2:22**
